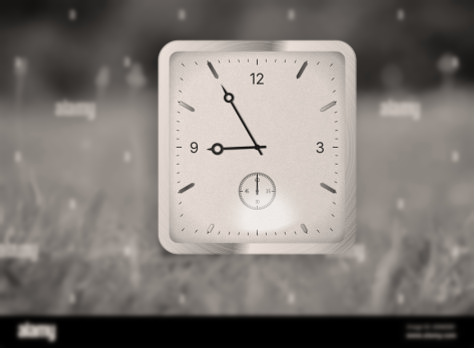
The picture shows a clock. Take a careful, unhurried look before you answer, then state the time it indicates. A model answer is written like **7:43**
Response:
**8:55**
